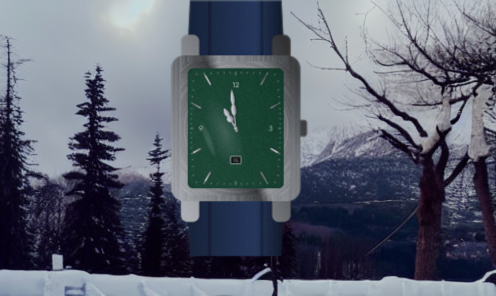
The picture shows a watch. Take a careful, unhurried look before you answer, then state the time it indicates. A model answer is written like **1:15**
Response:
**10:59**
